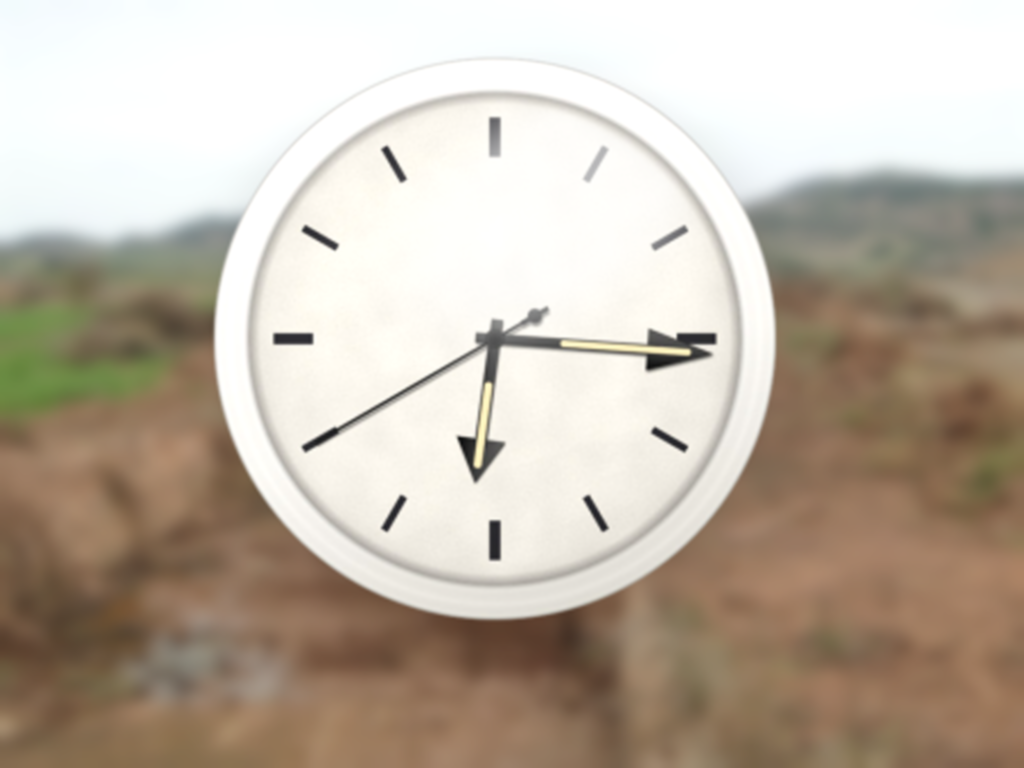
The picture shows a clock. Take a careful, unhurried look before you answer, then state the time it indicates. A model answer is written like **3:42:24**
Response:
**6:15:40**
